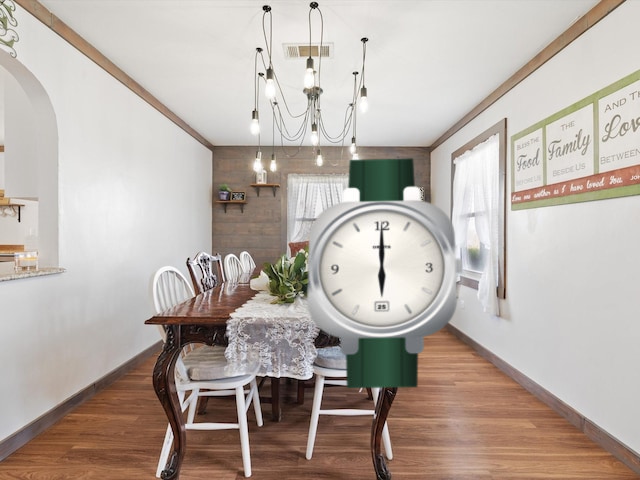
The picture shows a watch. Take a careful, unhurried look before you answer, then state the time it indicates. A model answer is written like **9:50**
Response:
**6:00**
